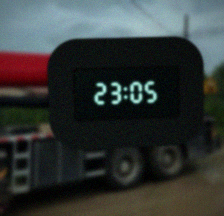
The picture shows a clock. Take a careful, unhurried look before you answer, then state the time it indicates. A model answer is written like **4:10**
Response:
**23:05**
